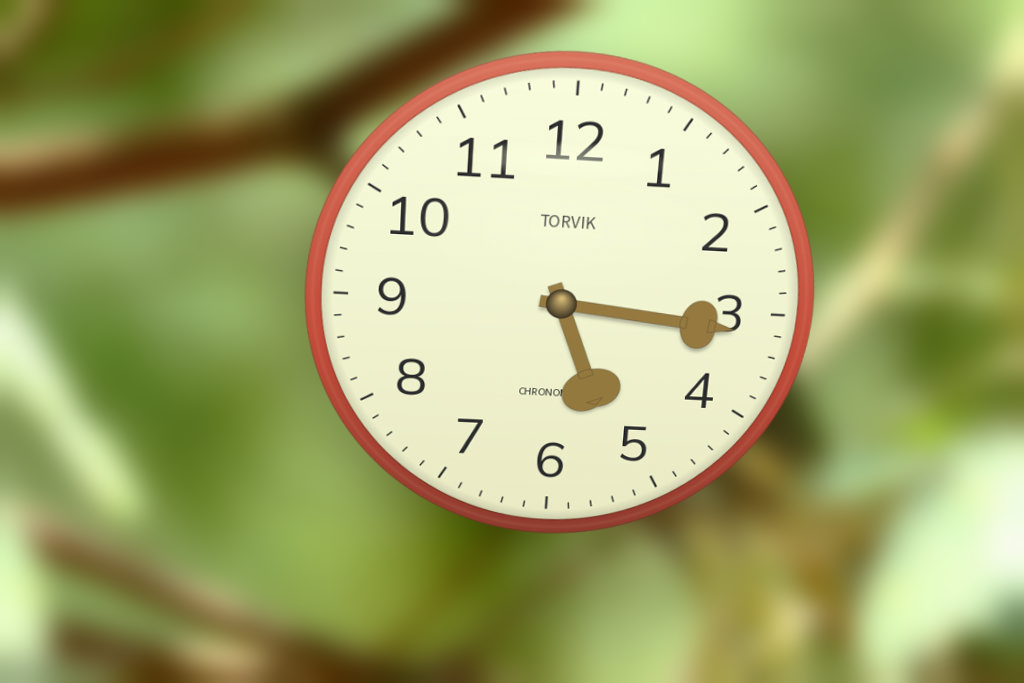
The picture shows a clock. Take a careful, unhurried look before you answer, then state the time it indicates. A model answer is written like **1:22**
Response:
**5:16**
